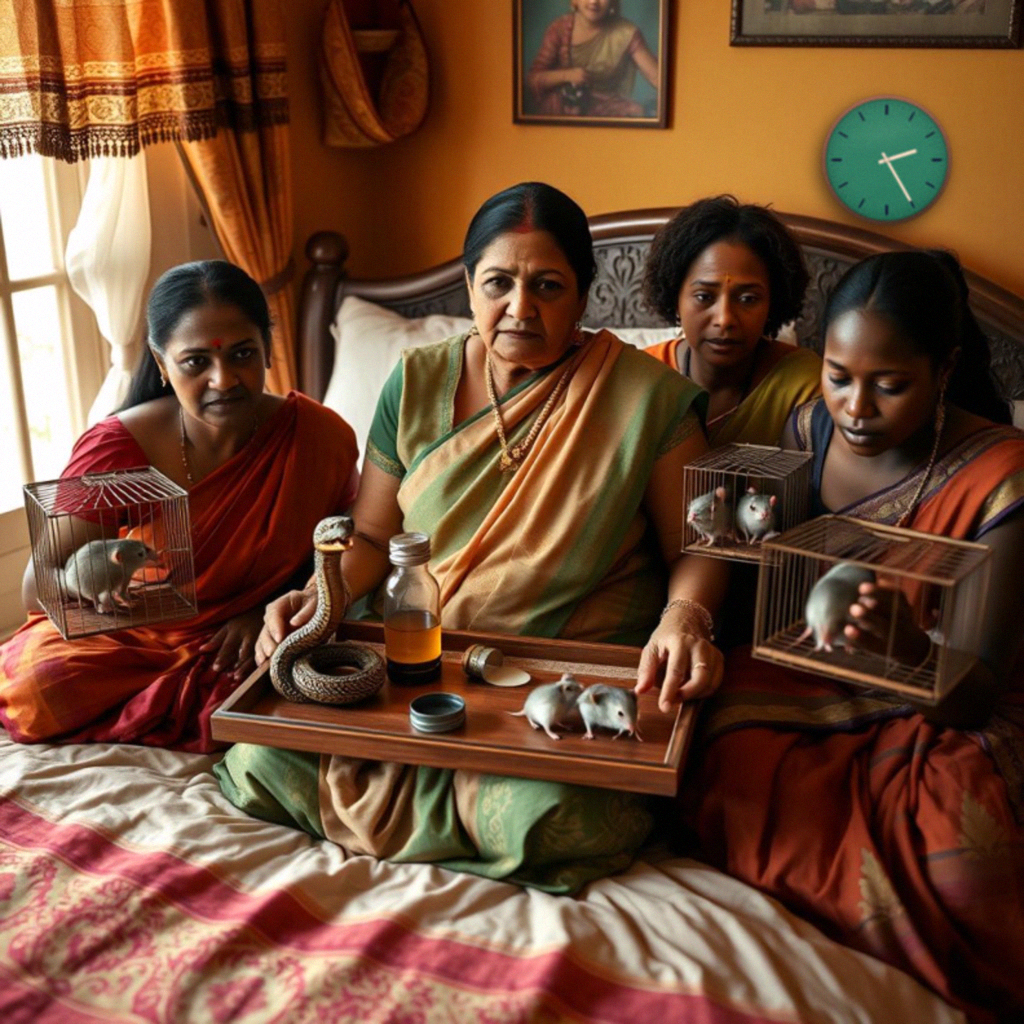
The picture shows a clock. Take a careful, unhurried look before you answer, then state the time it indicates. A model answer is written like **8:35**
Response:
**2:25**
